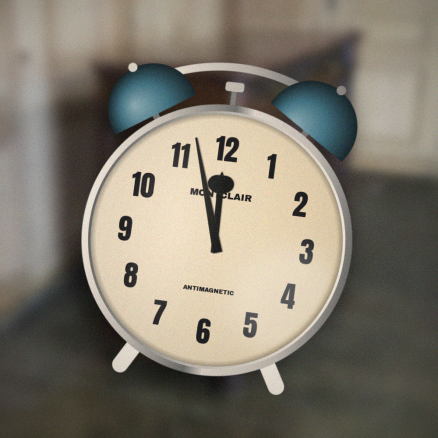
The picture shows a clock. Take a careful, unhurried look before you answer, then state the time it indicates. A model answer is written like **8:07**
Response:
**11:57**
